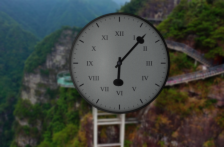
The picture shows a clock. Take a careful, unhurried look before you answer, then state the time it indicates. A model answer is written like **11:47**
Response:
**6:07**
